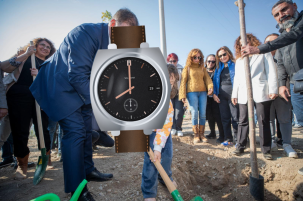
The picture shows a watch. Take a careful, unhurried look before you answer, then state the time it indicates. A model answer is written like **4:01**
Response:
**8:00**
